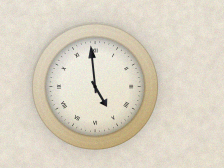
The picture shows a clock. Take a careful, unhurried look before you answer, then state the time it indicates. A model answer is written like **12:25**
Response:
**4:59**
